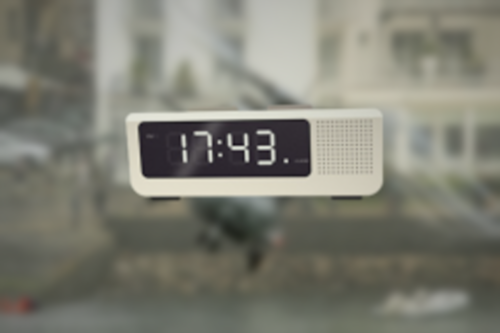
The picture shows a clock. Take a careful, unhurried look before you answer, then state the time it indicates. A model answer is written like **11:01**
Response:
**17:43**
